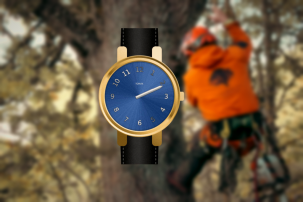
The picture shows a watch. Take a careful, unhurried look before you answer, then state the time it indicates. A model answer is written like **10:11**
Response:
**2:11**
